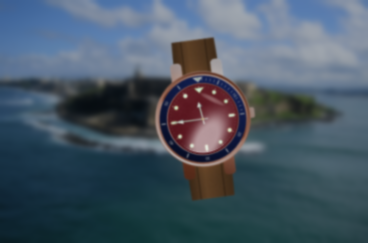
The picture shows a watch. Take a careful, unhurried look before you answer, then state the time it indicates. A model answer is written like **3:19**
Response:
**11:45**
